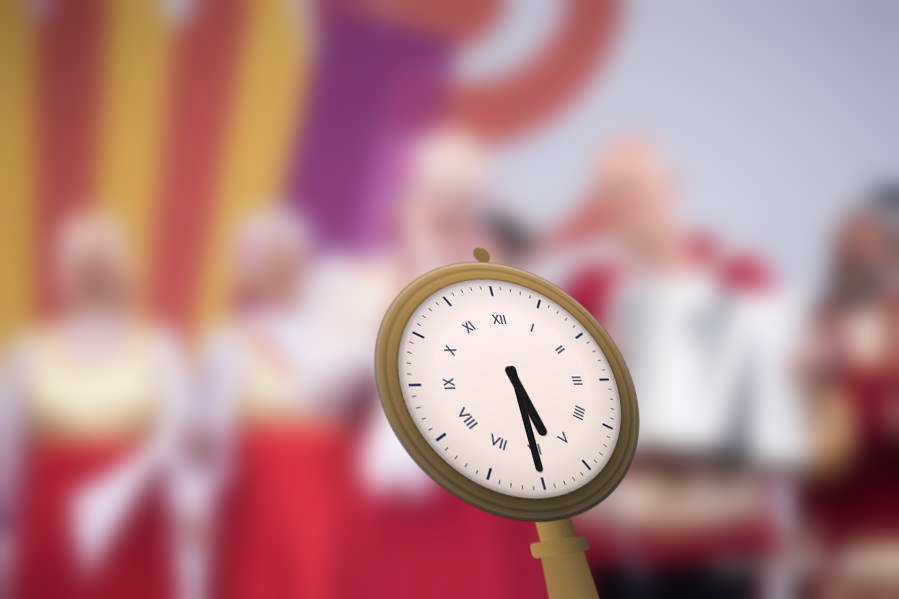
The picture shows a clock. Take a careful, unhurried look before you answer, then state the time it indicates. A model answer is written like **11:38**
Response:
**5:30**
